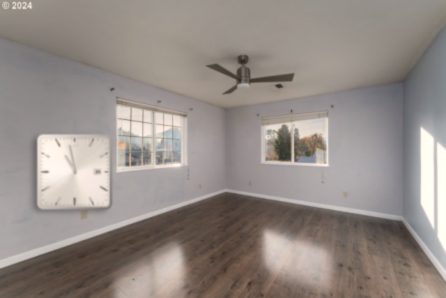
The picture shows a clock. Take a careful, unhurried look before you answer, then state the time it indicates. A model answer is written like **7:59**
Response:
**10:58**
